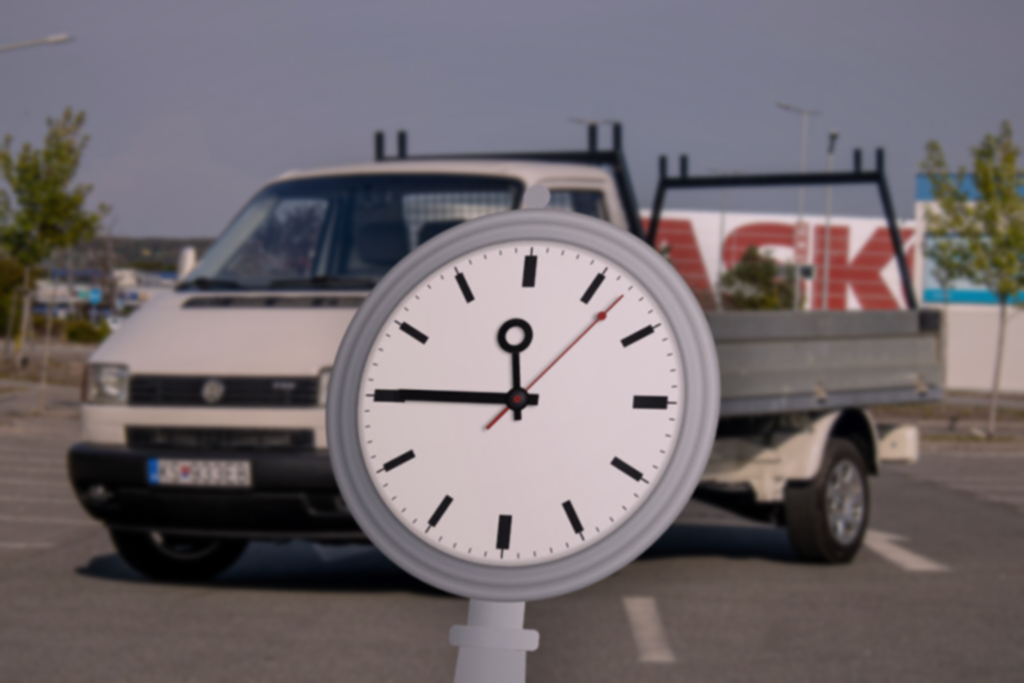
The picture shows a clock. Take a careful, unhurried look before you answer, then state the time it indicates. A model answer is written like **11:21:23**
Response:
**11:45:07**
